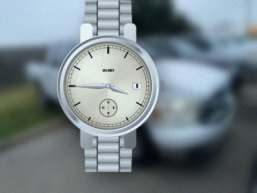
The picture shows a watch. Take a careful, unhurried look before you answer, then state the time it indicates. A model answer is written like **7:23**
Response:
**3:45**
